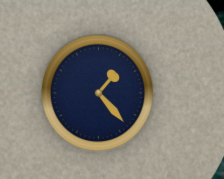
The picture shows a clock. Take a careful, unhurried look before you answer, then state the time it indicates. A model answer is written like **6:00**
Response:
**1:23**
